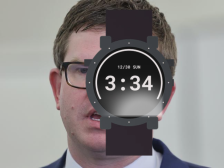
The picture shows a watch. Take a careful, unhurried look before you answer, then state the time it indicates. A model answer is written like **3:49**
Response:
**3:34**
